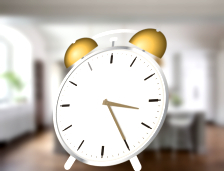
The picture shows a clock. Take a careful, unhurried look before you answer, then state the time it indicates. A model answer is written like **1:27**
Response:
**3:25**
